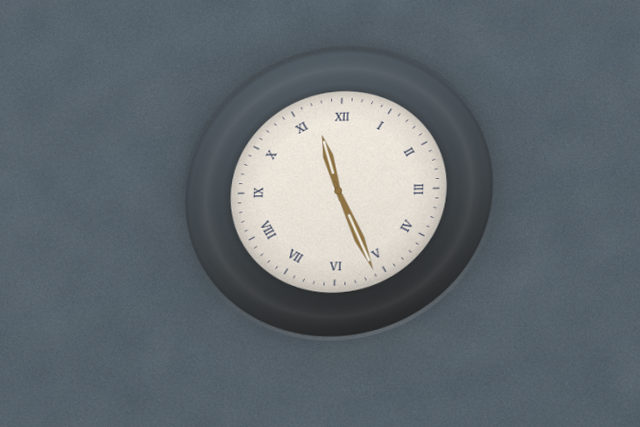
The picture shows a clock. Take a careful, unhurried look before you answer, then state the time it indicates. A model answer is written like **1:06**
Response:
**11:26**
